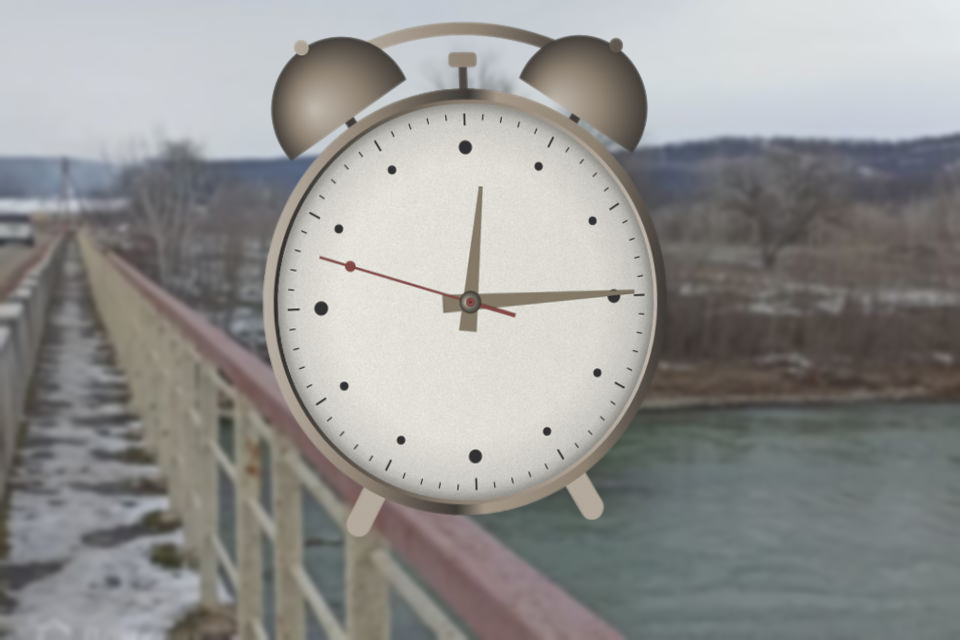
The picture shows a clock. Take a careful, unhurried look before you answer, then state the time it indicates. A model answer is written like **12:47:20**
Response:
**12:14:48**
